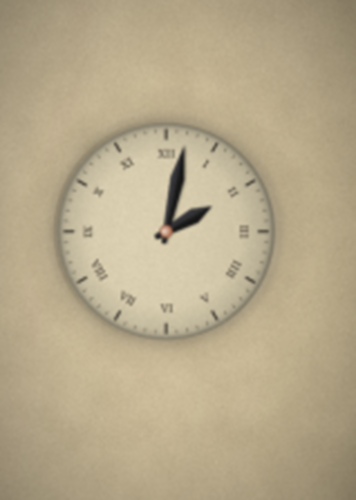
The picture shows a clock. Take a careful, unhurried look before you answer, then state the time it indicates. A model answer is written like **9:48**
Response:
**2:02**
